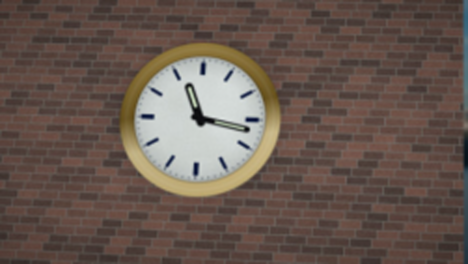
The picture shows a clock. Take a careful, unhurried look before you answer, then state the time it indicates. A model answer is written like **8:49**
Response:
**11:17**
